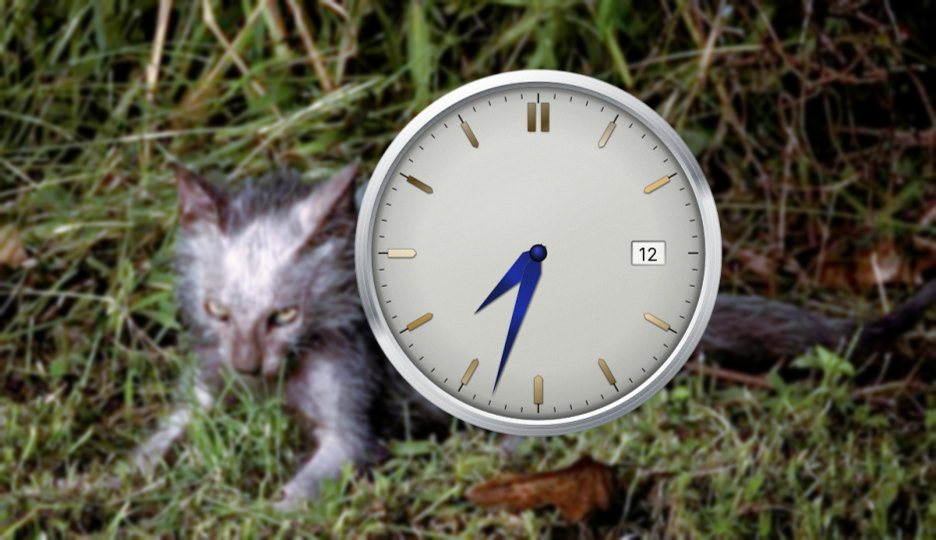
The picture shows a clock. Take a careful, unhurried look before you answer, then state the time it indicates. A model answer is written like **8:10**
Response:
**7:33**
